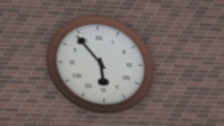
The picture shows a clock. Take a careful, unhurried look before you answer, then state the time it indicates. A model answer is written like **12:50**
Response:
**5:54**
